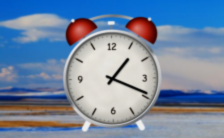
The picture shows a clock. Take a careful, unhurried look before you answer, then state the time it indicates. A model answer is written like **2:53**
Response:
**1:19**
